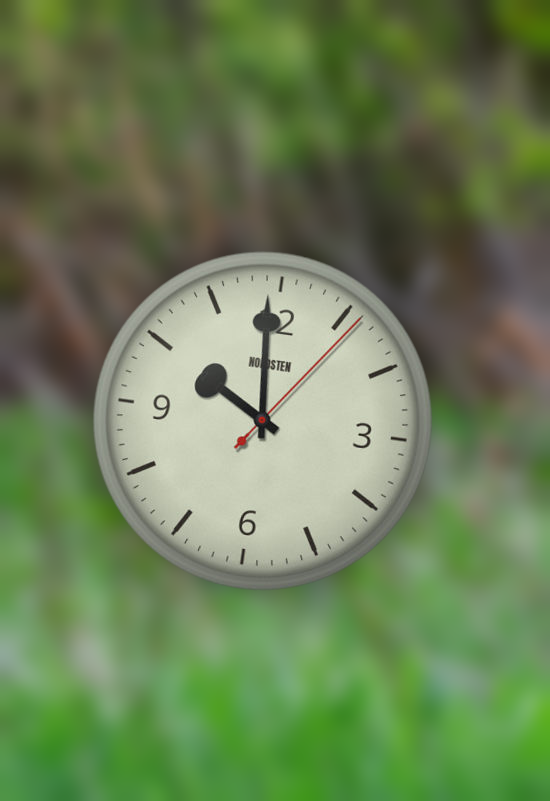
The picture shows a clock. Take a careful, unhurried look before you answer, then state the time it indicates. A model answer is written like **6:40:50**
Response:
**9:59:06**
